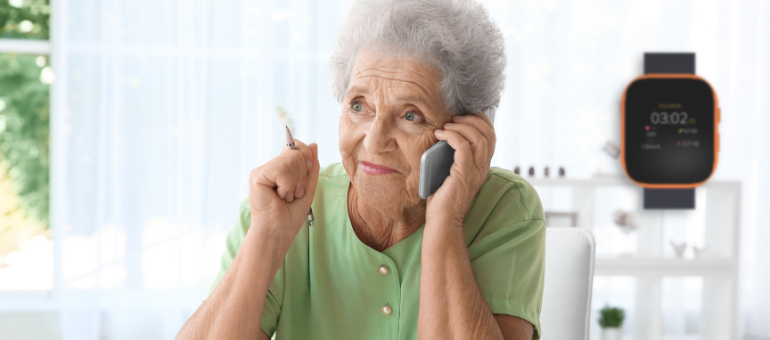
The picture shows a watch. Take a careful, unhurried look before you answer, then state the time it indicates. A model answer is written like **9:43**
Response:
**3:02**
